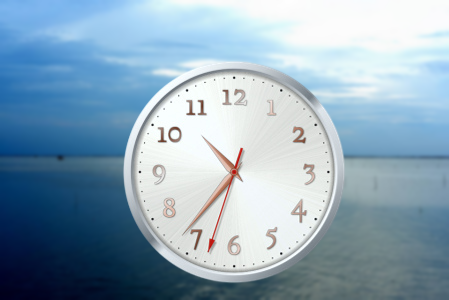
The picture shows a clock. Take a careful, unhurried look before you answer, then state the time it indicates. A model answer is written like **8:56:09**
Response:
**10:36:33**
